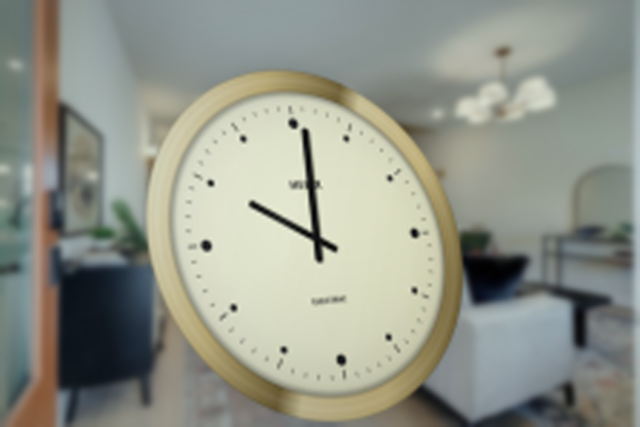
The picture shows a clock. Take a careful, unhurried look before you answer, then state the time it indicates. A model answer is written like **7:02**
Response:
**10:01**
